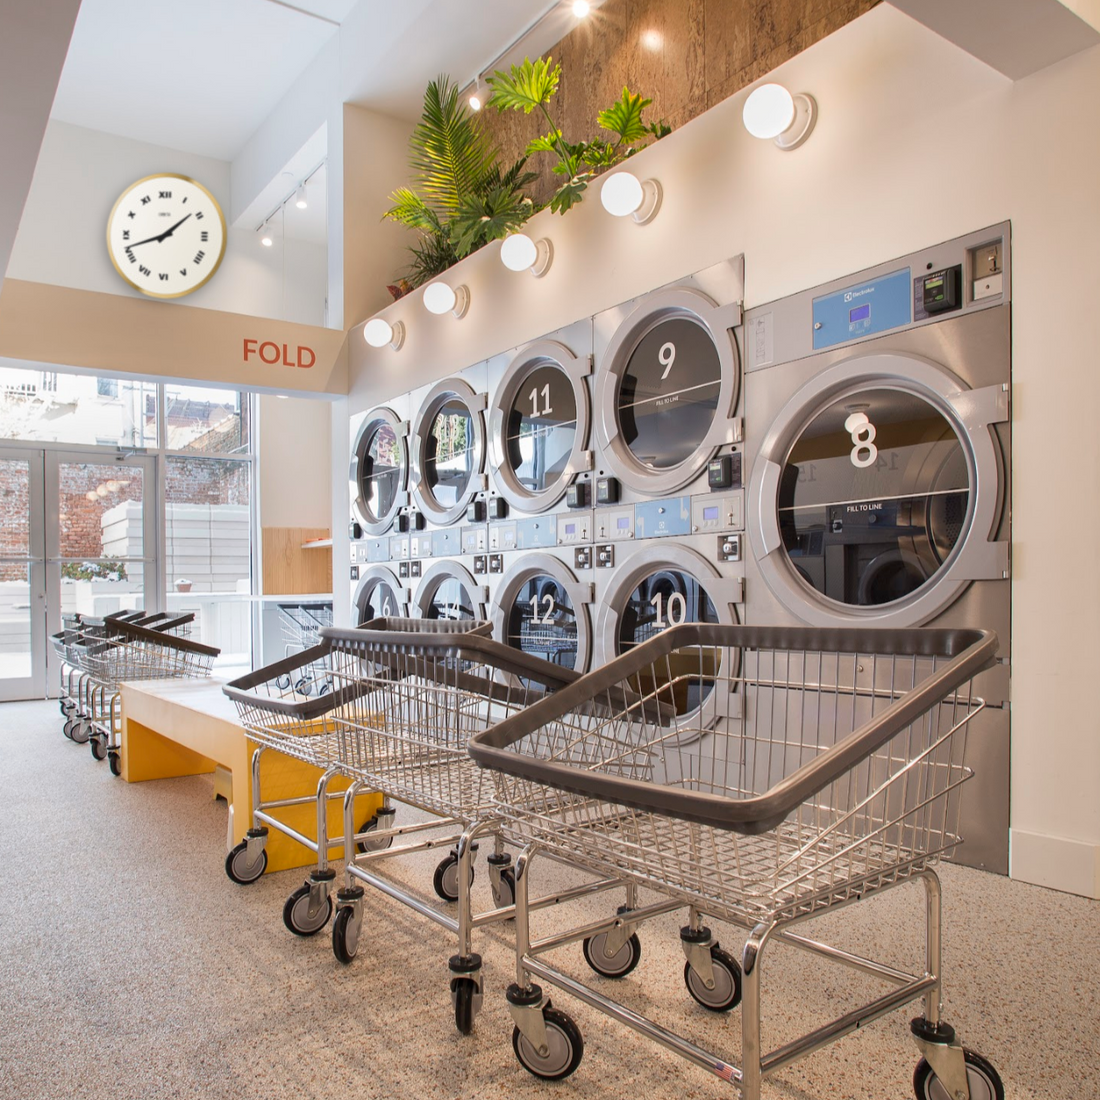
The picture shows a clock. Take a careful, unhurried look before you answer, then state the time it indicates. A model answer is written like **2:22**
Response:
**1:42**
